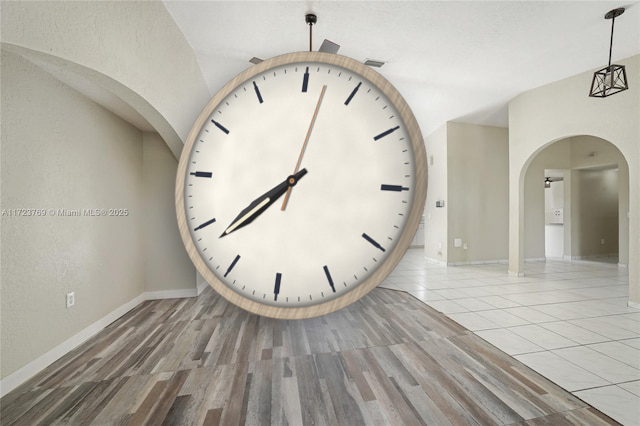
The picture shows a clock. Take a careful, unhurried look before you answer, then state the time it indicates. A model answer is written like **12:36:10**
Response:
**7:38:02**
